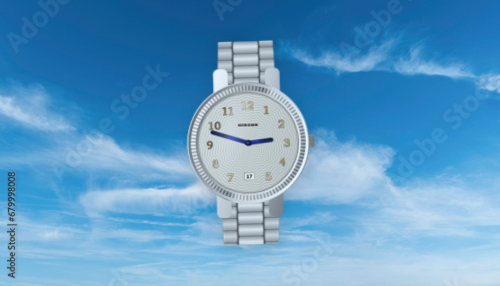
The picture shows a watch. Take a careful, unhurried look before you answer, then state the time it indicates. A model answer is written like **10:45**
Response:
**2:48**
